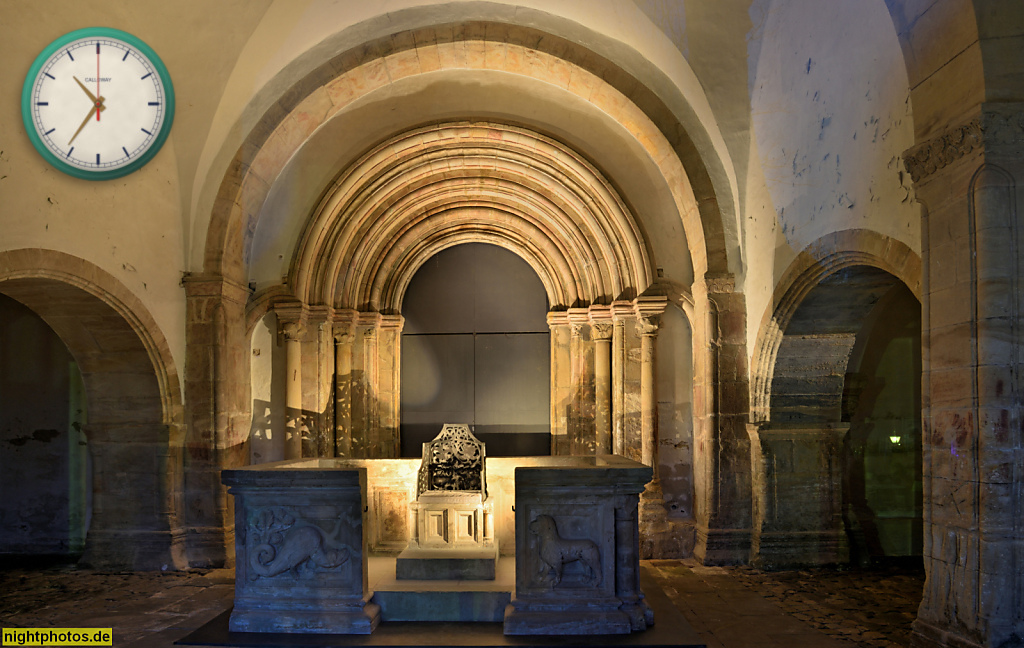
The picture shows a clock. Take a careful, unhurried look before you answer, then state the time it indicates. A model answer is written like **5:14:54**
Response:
**10:36:00**
